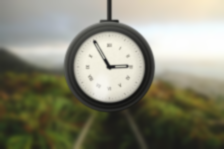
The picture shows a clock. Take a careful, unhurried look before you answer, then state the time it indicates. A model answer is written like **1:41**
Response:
**2:55**
